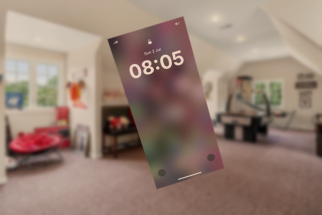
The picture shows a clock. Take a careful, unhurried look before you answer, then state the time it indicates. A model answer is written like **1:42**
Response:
**8:05**
